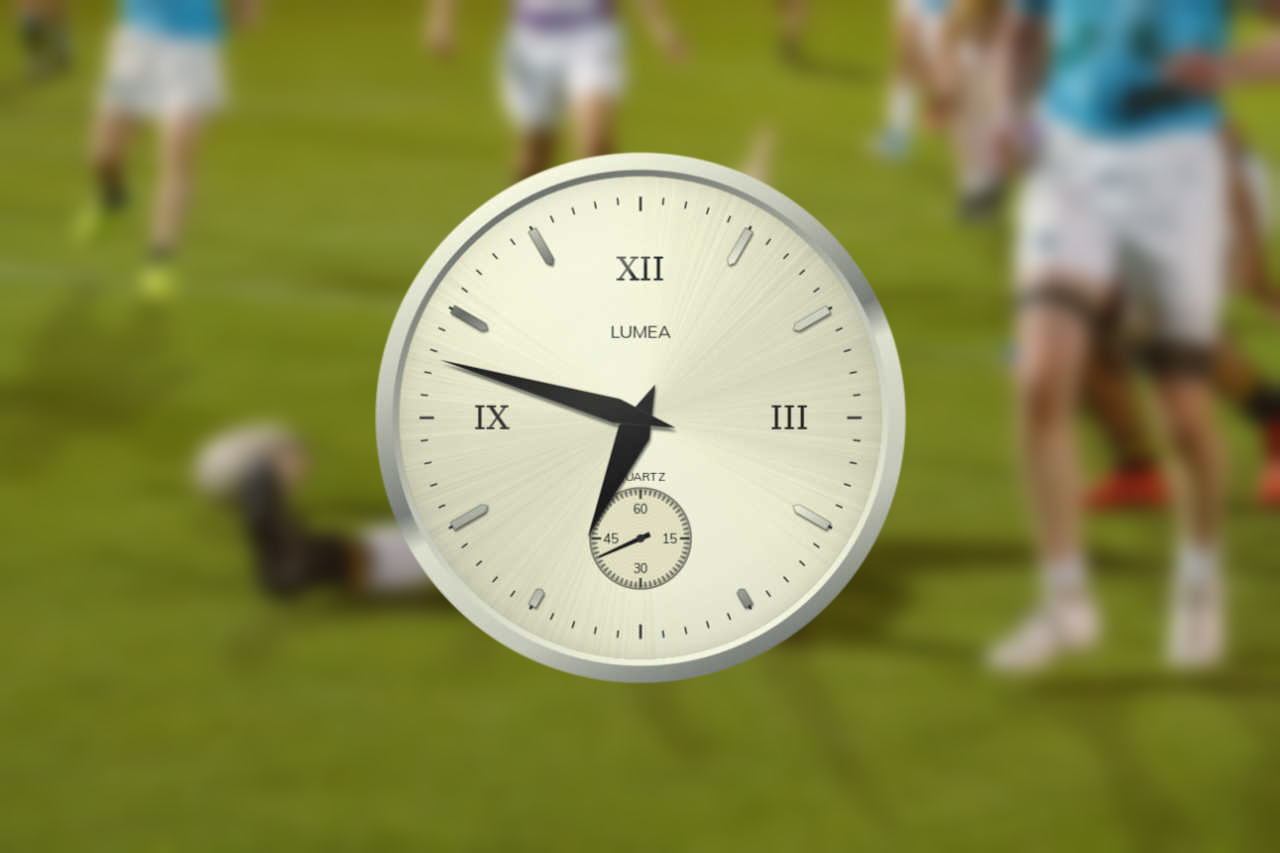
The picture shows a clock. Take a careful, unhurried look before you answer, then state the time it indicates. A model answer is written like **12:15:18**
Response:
**6:47:41**
